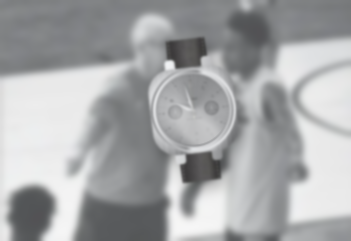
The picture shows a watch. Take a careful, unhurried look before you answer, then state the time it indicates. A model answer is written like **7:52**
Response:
**9:58**
